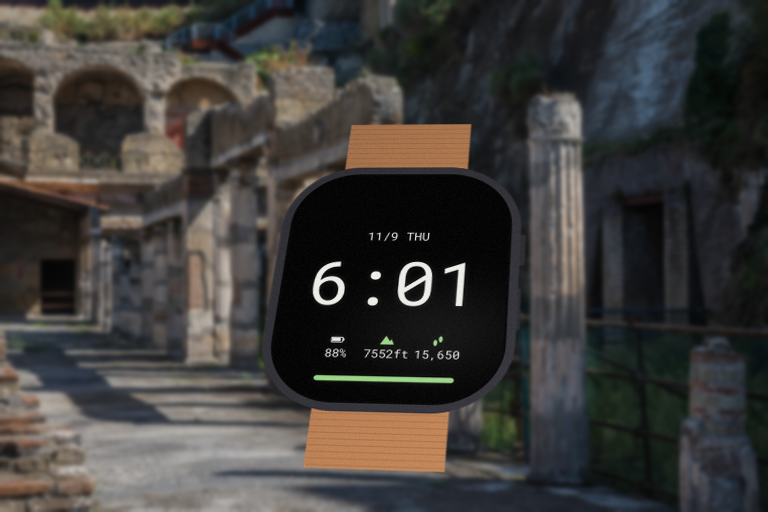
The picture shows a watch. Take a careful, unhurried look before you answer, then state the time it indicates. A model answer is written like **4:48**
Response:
**6:01**
